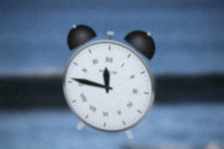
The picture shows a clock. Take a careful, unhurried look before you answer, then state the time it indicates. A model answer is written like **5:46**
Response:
**11:46**
